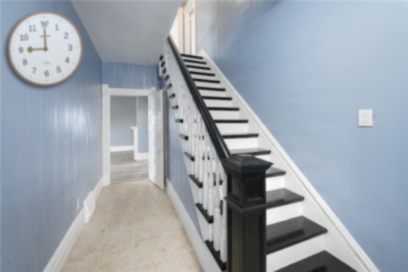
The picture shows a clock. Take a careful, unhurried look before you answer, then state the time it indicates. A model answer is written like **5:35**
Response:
**9:00**
